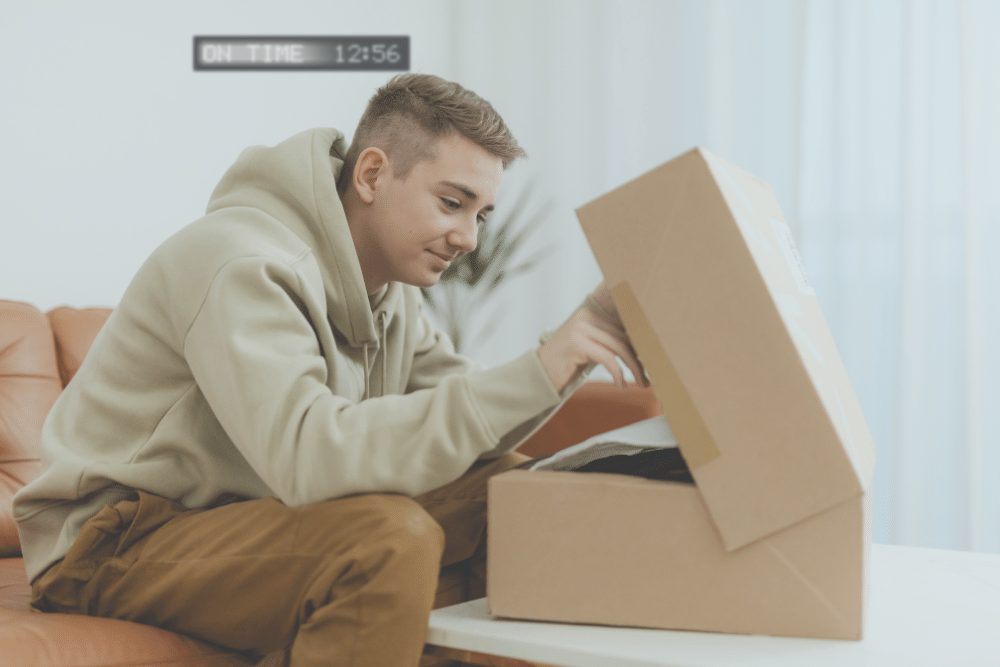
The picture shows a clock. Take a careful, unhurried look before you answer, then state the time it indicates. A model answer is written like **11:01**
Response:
**12:56**
